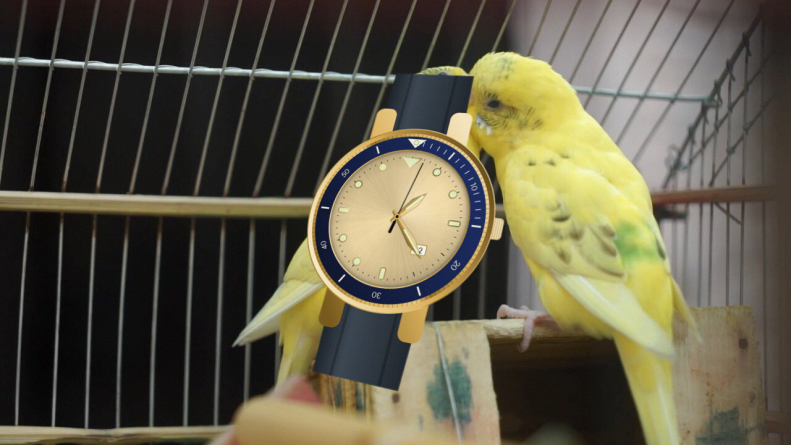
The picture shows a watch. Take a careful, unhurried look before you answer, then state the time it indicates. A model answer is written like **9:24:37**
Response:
**1:23:02**
